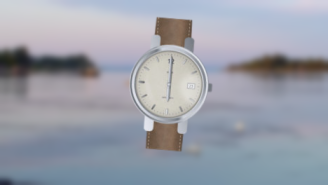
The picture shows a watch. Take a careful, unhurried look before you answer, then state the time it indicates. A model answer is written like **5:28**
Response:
**6:00**
